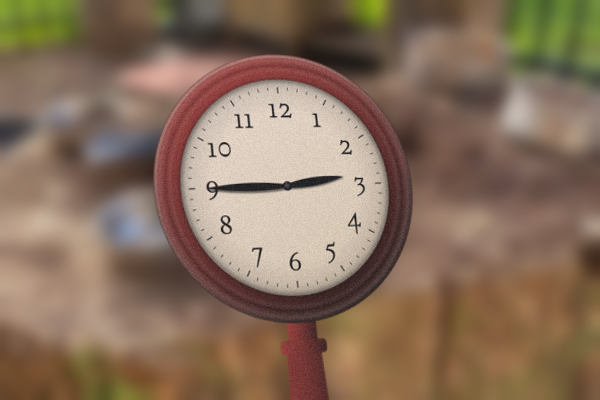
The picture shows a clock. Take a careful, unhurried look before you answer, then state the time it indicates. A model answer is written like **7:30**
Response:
**2:45**
